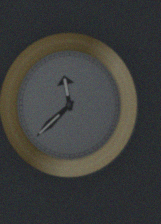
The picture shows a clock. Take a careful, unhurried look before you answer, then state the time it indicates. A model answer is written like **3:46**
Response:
**11:38**
